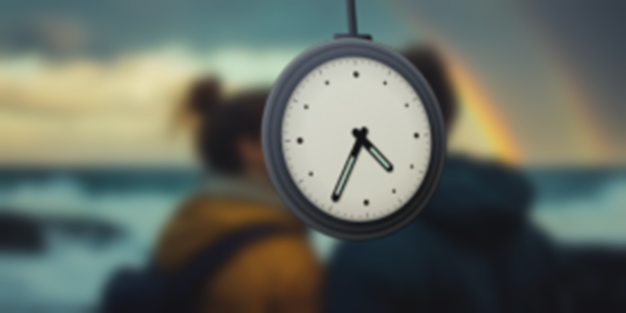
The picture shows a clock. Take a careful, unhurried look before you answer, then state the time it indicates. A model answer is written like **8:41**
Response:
**4:35**
